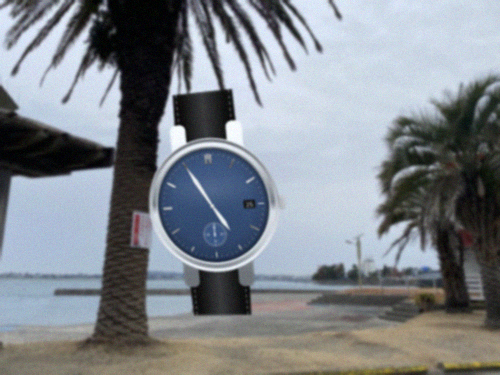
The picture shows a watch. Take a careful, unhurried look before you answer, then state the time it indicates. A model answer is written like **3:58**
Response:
**4:55**
